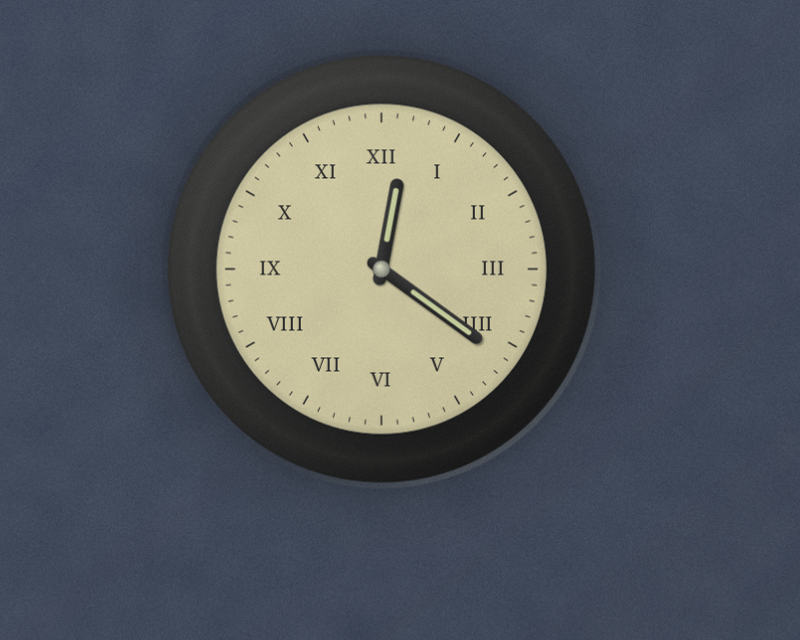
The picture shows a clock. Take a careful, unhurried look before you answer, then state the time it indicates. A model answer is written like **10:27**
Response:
**12:21**
